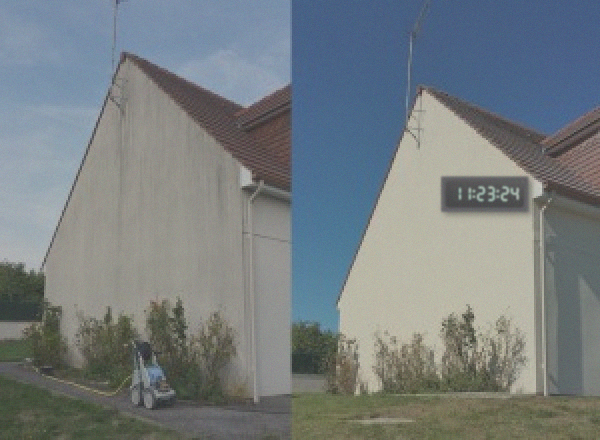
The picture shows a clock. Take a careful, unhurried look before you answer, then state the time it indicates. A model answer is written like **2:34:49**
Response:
**11:23:24**
